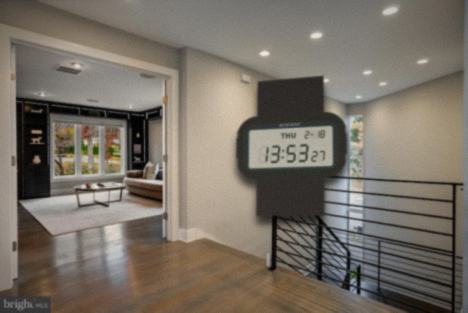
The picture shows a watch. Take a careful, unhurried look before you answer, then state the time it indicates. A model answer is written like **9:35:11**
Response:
**13:53:27**
